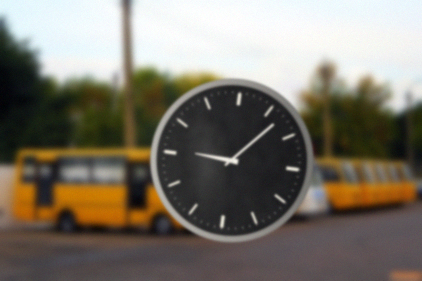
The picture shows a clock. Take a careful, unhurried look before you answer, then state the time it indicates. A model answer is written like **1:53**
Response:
**9:07**
